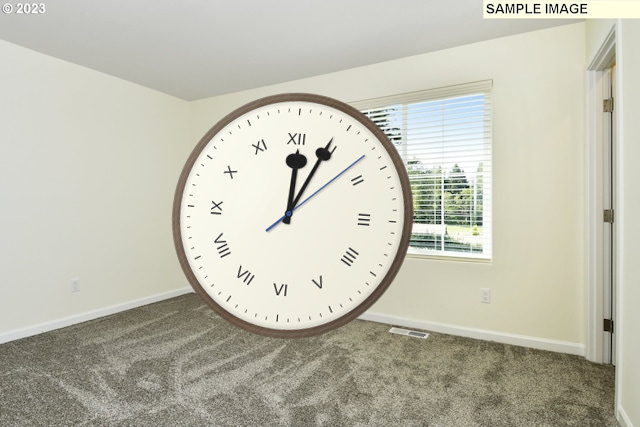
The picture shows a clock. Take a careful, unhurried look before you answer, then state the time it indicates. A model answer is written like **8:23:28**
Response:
**12:04:08**
